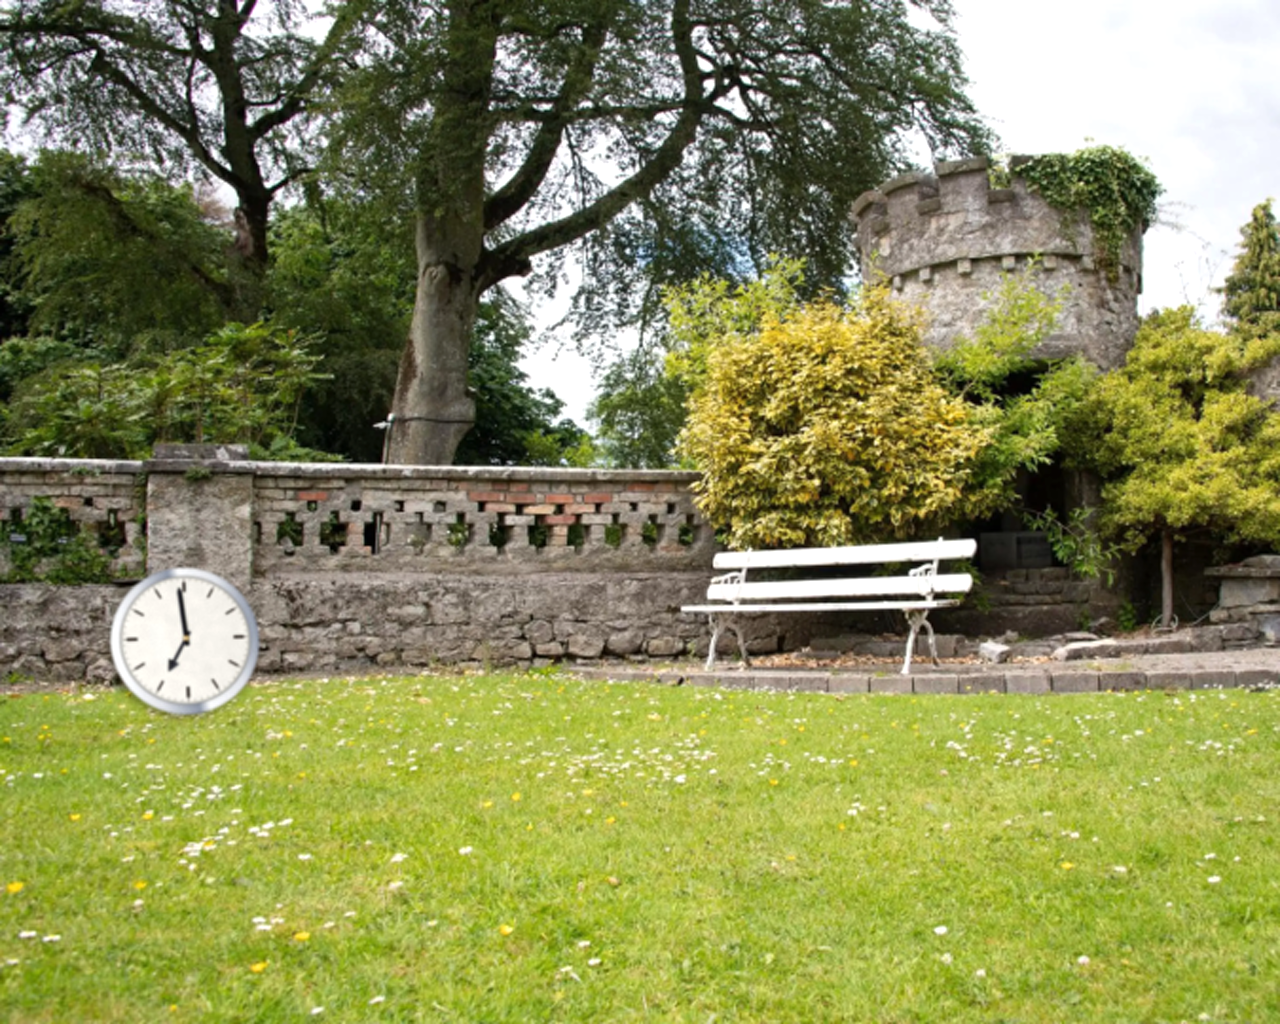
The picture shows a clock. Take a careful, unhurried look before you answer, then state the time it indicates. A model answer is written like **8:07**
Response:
**6:59**
